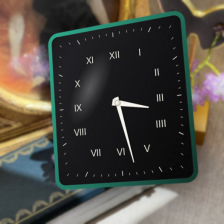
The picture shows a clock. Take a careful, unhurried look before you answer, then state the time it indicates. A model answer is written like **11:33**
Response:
**3:28**
